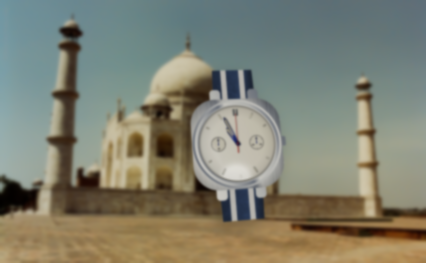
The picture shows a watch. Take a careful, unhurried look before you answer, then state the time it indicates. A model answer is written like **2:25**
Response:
**10:56**
